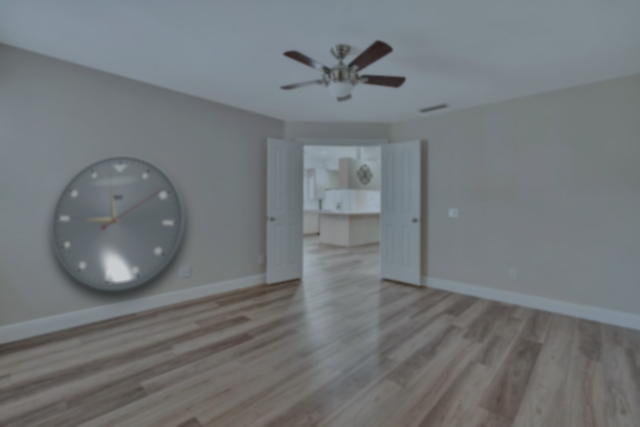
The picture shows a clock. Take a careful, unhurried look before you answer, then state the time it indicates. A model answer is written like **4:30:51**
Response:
**8:58:09**
